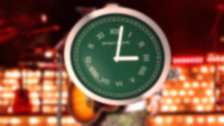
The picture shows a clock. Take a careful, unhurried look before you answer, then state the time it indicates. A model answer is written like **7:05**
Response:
**3:02**
